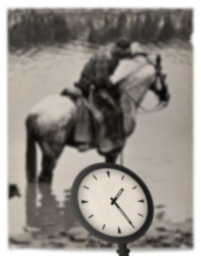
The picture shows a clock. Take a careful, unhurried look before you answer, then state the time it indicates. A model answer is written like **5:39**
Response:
**1:25**
